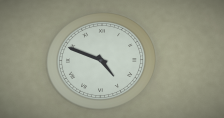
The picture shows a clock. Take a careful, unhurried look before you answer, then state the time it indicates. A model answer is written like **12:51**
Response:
**4:49**
